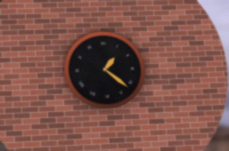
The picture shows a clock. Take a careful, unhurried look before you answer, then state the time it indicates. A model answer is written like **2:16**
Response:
**1:22**
